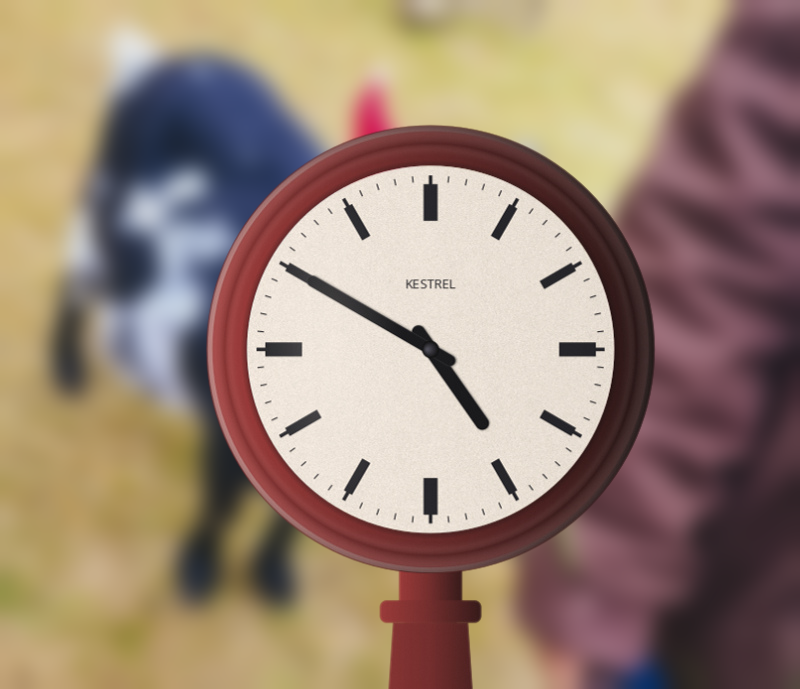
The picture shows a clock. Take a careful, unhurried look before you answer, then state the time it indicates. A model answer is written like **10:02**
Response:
**4:50**
